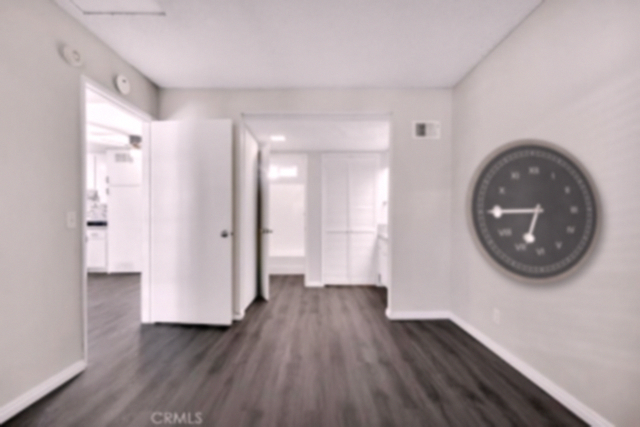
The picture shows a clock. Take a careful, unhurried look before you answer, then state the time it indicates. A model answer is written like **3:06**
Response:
**6:45**
